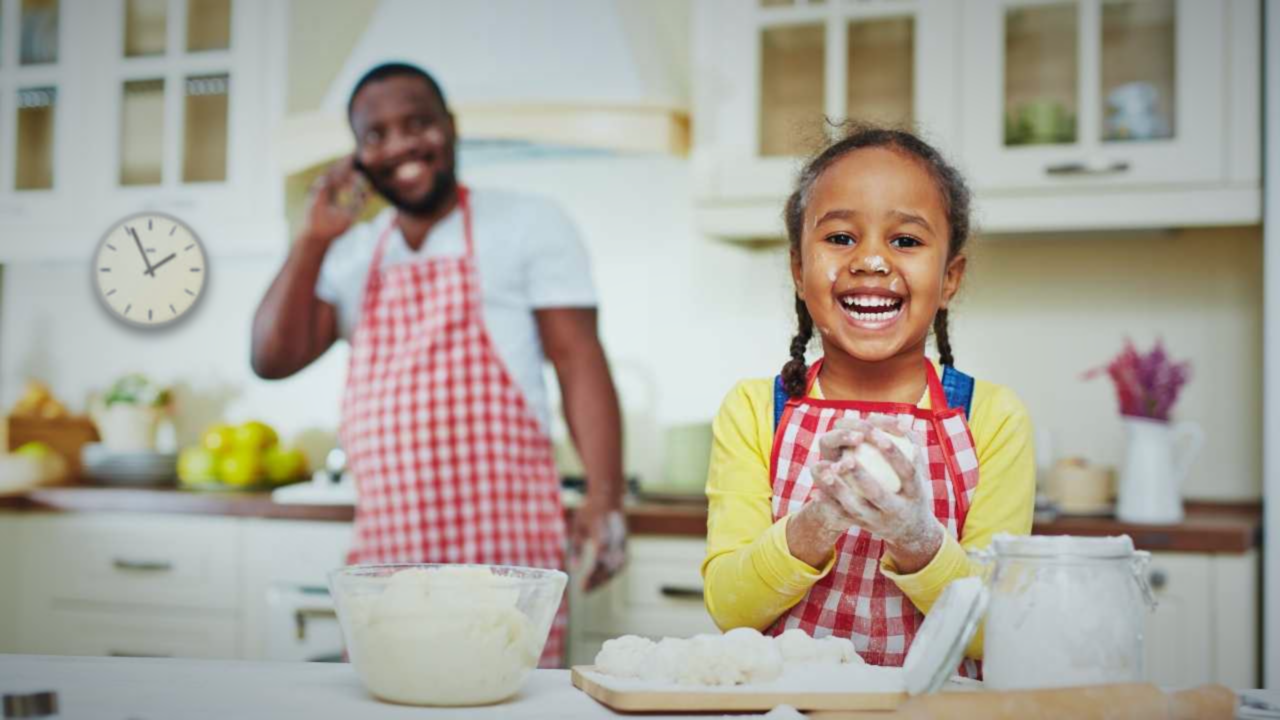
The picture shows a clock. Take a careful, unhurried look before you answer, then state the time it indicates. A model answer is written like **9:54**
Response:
**1:56**
